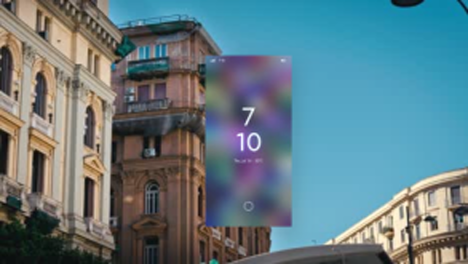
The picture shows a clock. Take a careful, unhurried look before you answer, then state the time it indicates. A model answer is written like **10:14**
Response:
**7:10**
